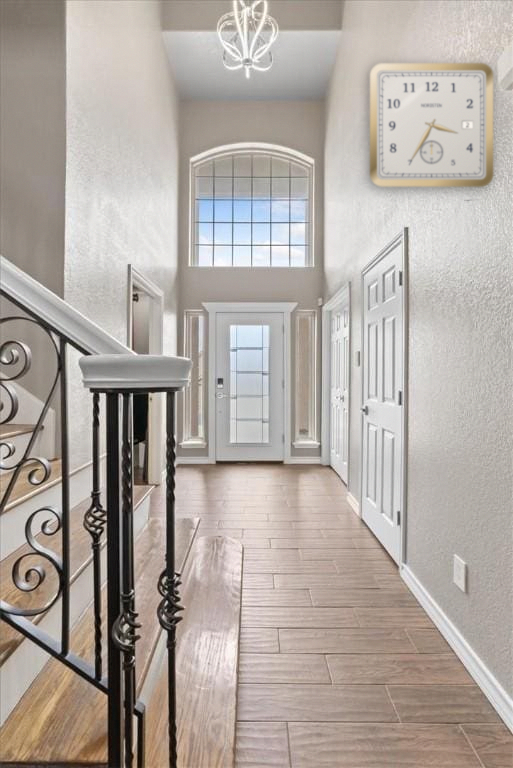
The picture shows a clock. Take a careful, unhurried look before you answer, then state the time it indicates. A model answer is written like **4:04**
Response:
**3:35**
